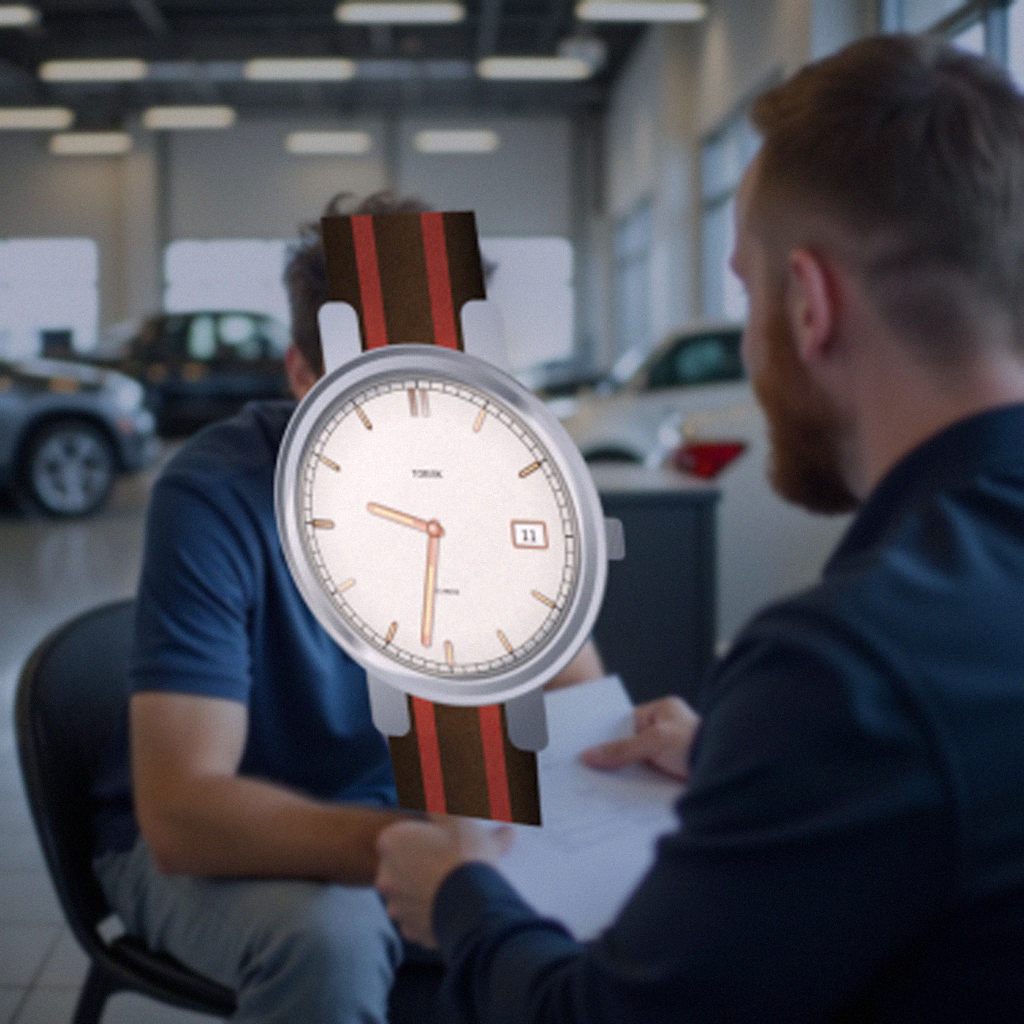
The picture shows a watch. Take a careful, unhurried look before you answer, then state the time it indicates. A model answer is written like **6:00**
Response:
**9:32**
